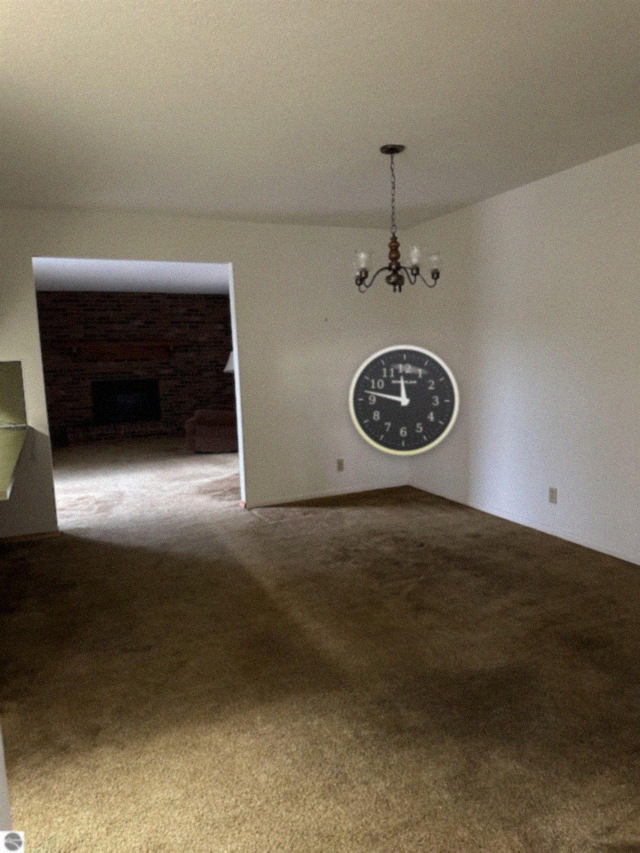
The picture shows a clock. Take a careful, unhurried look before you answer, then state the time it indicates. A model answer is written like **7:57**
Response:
**11:47**
